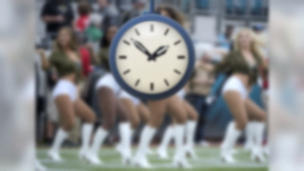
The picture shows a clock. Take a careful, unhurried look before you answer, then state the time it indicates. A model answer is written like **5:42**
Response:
**1:52**
